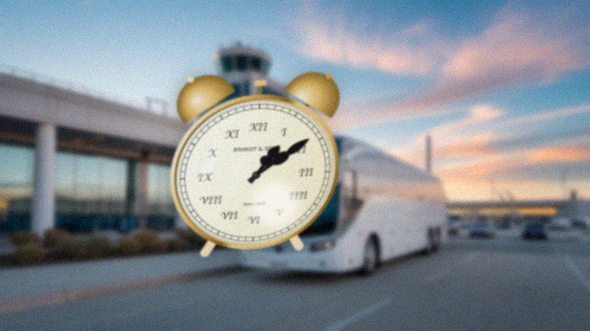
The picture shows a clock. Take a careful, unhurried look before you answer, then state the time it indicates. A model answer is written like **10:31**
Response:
**1:09**
